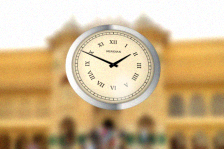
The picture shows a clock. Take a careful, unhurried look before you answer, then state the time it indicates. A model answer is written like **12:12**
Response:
**1:49**
